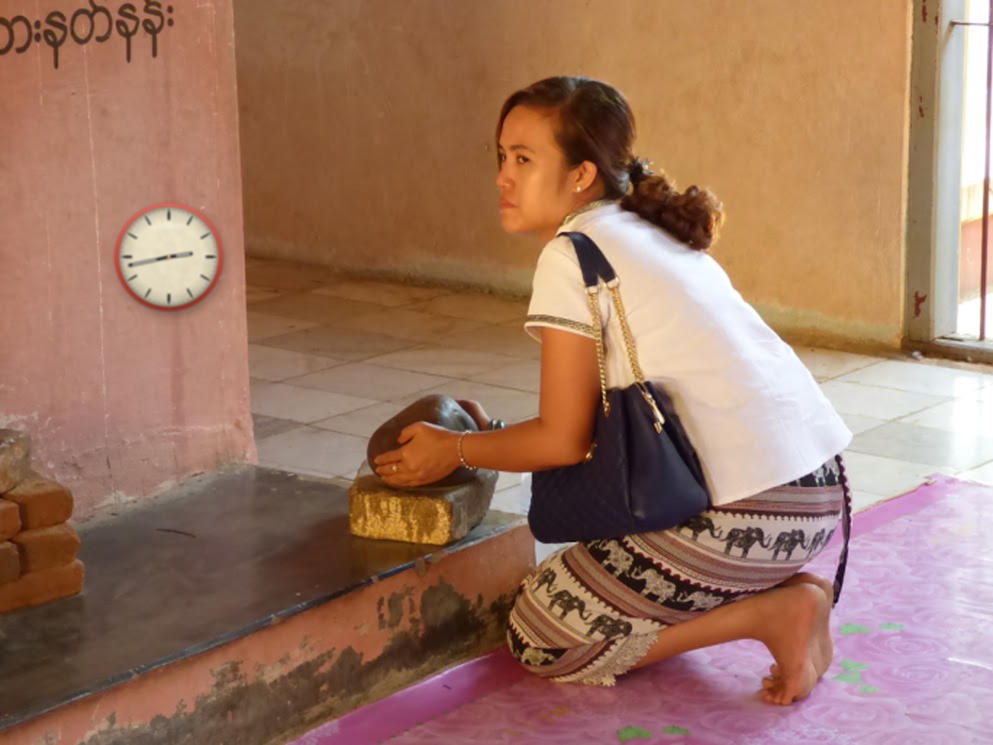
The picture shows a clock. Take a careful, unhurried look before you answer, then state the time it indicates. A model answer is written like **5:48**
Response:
**2:43**
